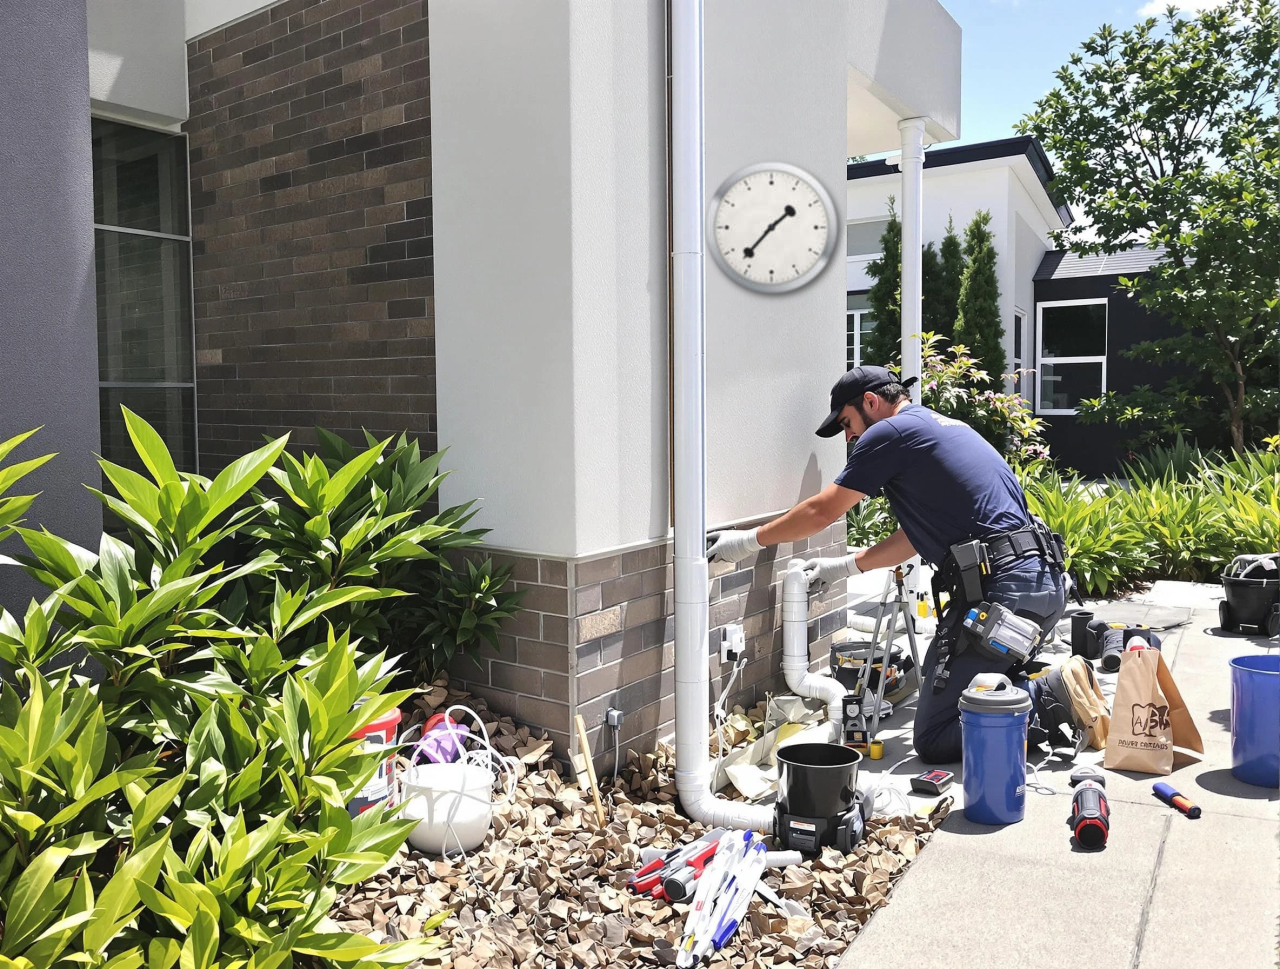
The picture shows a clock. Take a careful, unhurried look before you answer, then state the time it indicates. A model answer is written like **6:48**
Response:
**1:37**
